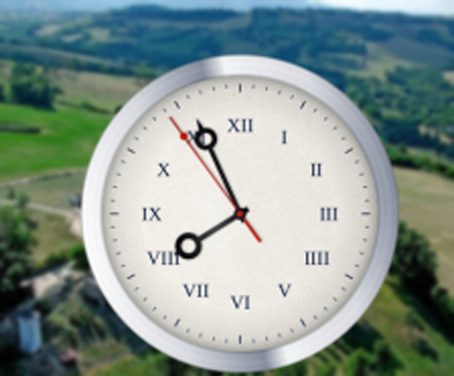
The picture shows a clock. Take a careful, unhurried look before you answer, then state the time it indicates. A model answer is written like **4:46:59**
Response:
**7:55:54**
